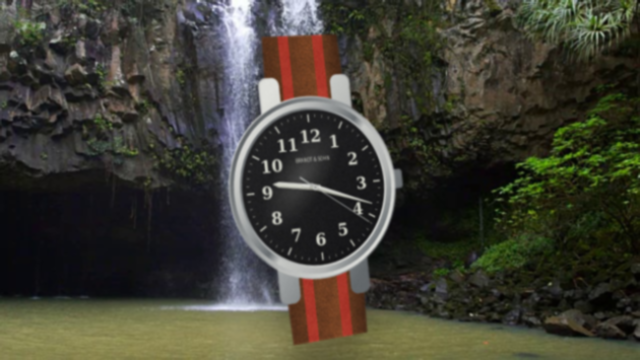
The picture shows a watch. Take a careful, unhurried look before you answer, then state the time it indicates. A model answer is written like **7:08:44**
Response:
**9:18:21**
